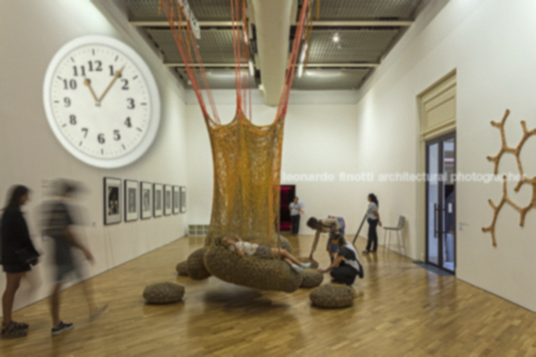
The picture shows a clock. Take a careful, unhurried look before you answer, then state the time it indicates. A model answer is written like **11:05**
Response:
**11:07**
